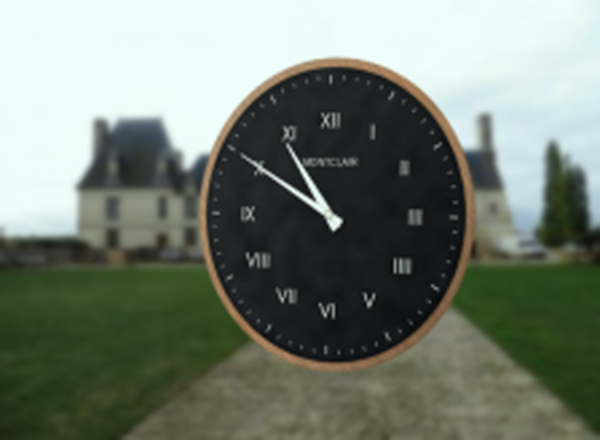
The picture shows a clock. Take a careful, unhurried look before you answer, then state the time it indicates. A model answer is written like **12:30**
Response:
**10:50**
